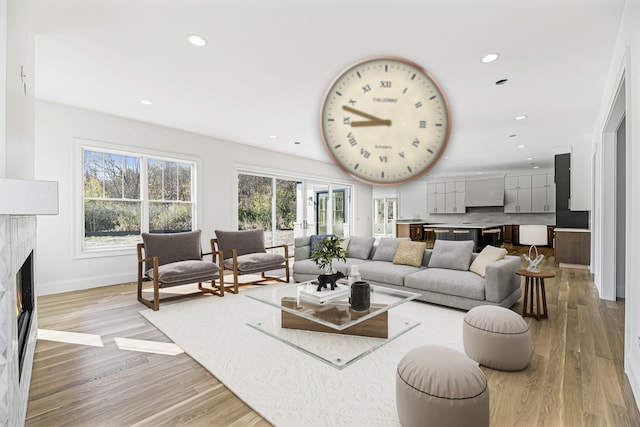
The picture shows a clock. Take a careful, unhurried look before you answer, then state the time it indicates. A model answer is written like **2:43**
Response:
**8:48**
